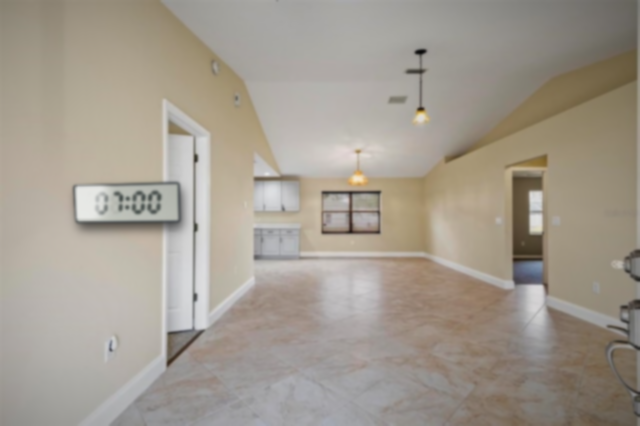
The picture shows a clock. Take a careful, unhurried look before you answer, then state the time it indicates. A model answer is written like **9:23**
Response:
**7:00**
